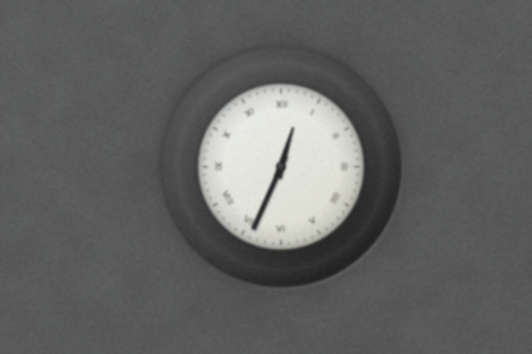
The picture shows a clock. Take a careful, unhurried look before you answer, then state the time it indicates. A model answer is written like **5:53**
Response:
**12:34**
